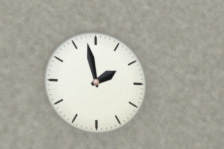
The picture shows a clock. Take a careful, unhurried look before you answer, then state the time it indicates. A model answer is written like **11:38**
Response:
**1:58**
